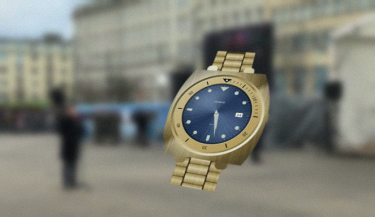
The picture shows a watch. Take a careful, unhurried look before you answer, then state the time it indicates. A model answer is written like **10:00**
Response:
**5:28**
